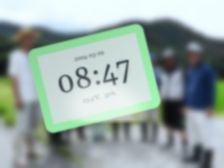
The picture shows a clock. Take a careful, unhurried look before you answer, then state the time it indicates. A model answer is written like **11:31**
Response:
**8:47**
